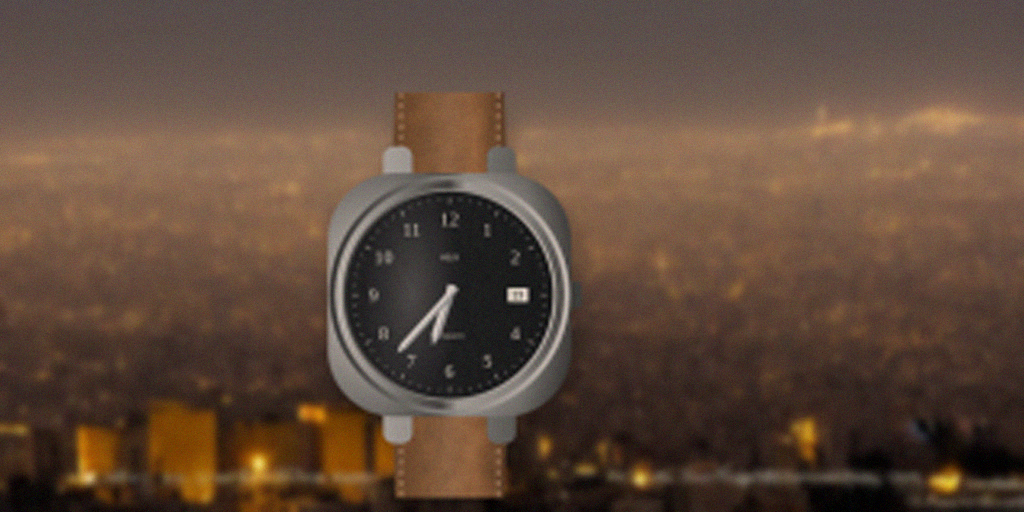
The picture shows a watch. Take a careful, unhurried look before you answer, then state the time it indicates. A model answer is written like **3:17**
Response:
**6:37**
